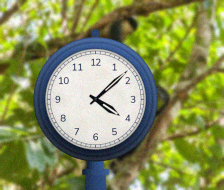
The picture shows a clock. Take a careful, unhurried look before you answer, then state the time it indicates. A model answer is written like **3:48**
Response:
**4:08**
